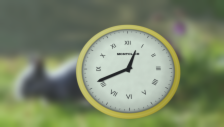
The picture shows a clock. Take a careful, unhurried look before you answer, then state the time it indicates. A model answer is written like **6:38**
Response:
**12:41**
